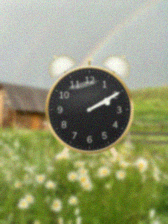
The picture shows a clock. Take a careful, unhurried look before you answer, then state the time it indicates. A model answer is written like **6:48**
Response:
**2:10**
